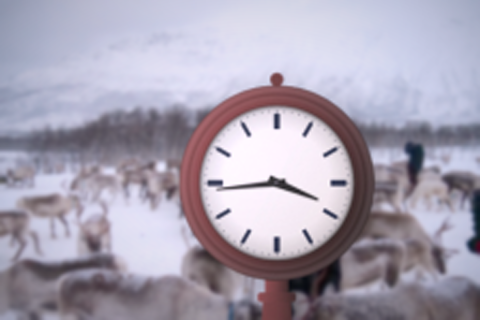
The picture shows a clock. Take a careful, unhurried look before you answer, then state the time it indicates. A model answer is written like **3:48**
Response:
**3:44**
